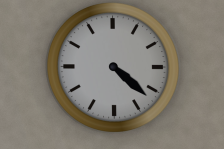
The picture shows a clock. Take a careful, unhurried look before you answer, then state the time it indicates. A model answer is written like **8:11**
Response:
**4:22**
